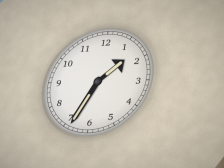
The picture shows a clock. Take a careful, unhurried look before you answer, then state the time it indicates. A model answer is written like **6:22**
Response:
**1:34**
